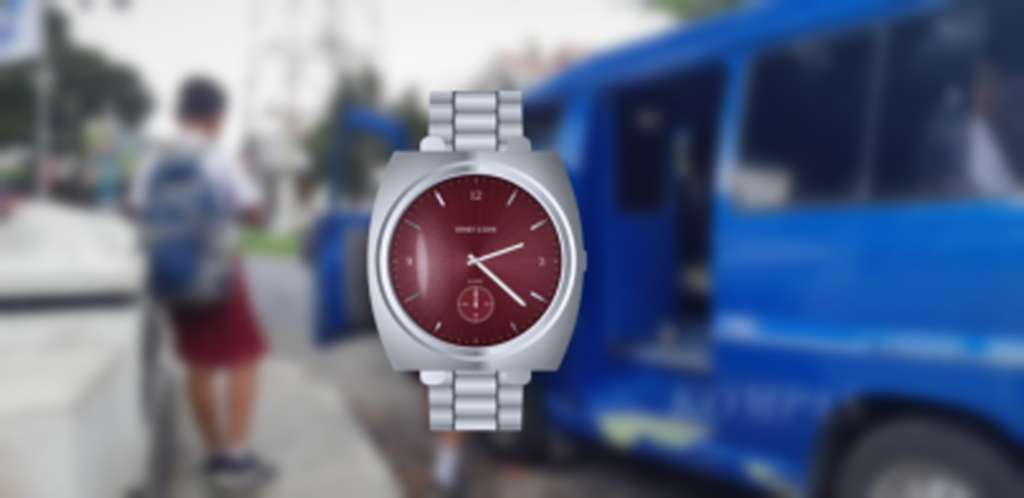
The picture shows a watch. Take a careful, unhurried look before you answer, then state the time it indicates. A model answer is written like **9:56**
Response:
**2:22**
